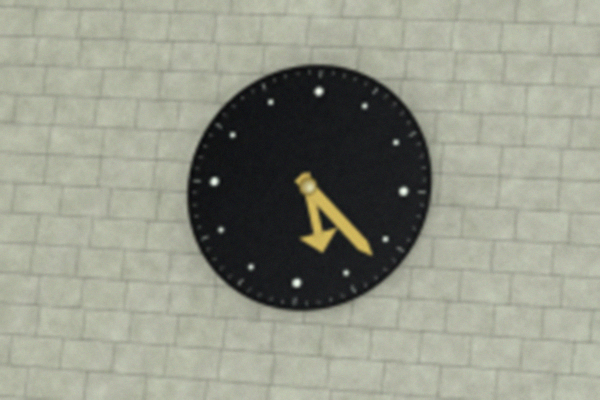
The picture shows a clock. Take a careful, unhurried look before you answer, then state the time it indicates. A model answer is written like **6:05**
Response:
**5:22**
